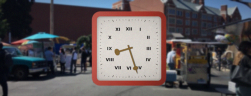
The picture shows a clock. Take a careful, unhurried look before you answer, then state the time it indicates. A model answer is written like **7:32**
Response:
**8:27**
